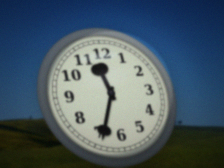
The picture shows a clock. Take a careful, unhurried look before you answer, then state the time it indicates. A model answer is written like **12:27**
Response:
**11:34**
